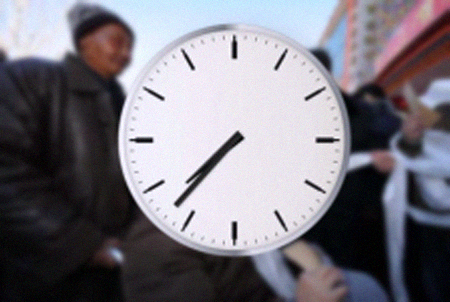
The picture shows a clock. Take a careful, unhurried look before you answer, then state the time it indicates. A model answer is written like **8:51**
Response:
**7:37**
